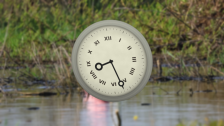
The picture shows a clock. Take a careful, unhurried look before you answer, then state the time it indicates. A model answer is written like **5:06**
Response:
**8:27**
